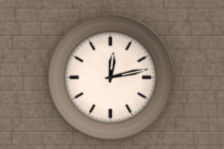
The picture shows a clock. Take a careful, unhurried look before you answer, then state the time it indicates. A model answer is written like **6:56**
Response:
**12:13**
